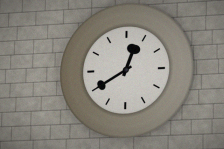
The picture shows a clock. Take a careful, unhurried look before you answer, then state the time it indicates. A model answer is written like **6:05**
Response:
**12:40**
